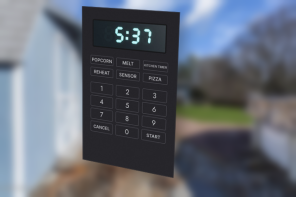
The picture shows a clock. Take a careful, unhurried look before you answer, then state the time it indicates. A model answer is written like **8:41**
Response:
**5:37**
